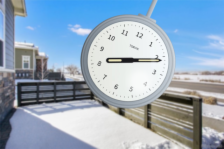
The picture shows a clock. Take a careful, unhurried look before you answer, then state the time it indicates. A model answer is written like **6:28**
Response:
**8:11**
